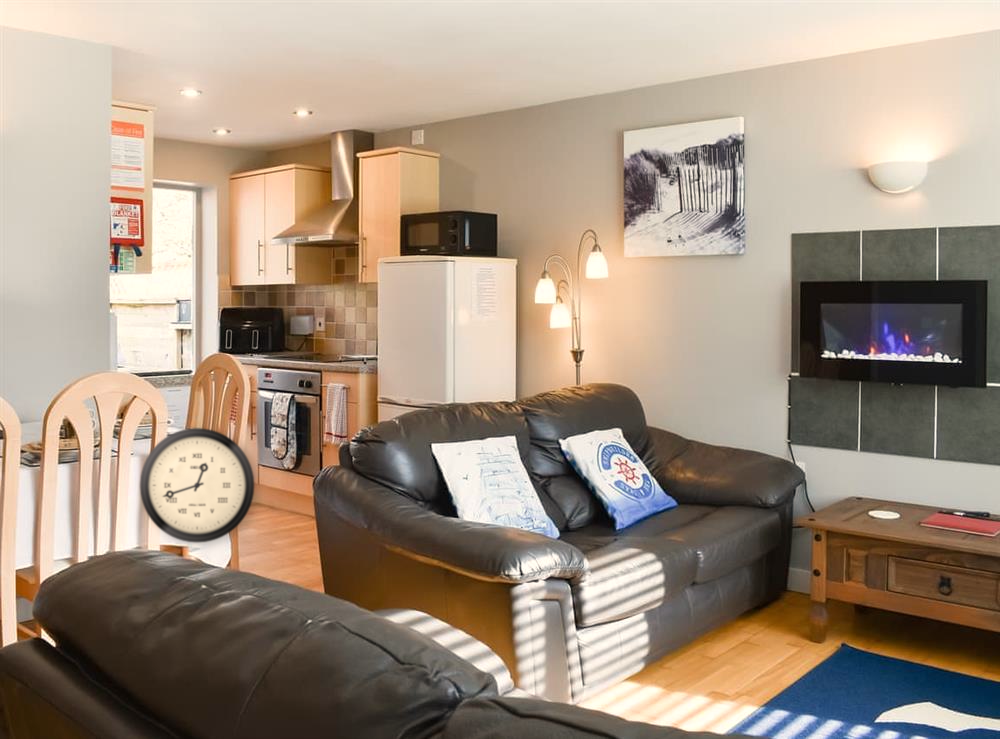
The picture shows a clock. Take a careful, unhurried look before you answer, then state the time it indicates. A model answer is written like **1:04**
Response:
**12:42**
